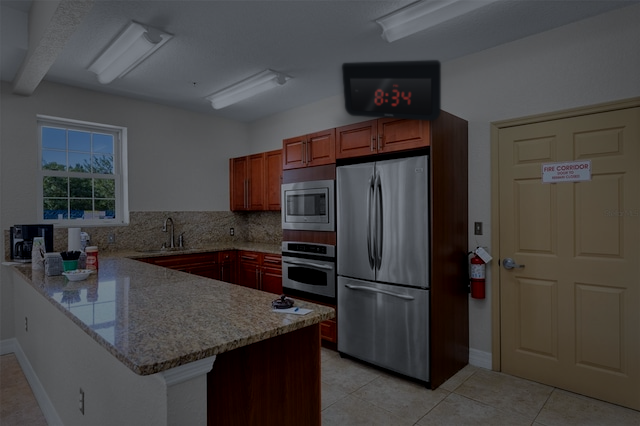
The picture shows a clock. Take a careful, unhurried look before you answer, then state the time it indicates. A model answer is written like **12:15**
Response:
**8:34**
